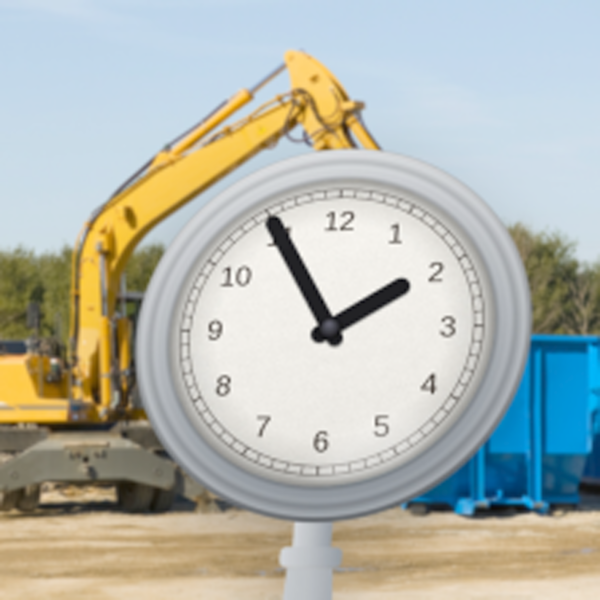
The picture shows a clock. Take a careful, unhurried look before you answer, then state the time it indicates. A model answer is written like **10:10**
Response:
**1:55**
